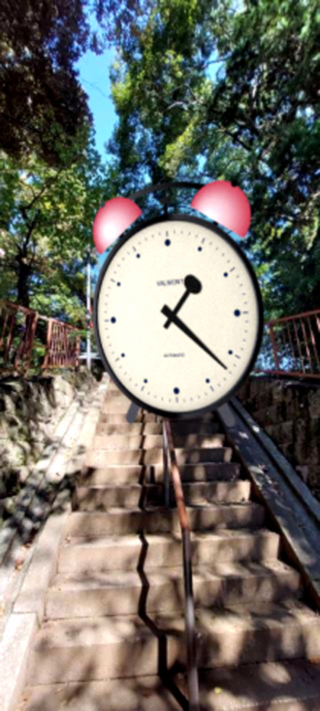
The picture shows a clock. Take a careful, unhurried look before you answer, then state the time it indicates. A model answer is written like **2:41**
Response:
**1:22**
